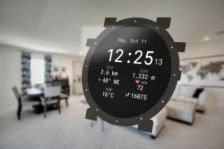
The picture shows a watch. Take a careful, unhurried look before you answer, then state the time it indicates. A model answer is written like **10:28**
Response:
**12:25**
